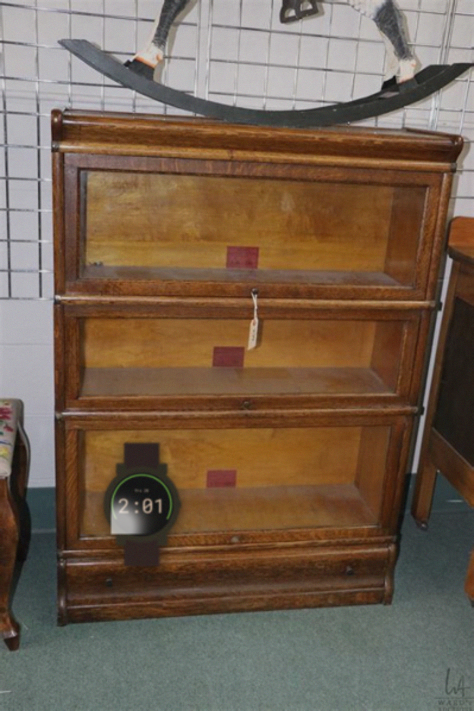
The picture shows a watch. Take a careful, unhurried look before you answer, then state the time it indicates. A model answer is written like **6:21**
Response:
**2:01**
